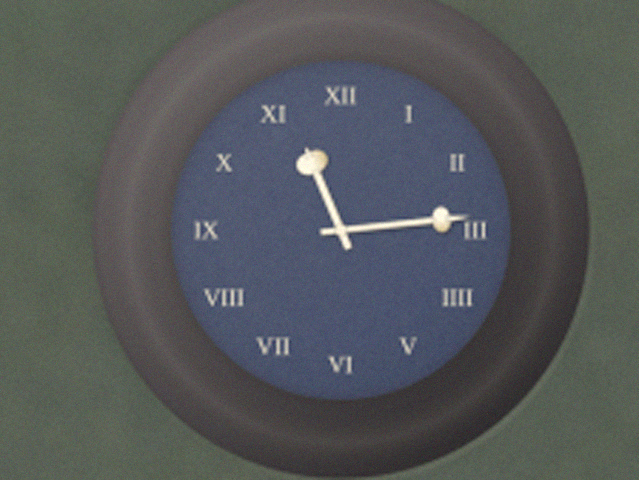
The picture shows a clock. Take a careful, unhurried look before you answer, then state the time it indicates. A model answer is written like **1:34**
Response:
**11:14**
